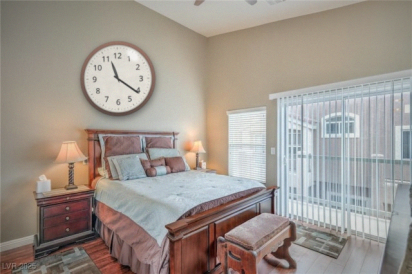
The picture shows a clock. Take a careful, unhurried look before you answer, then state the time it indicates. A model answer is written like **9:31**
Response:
**11:21**
